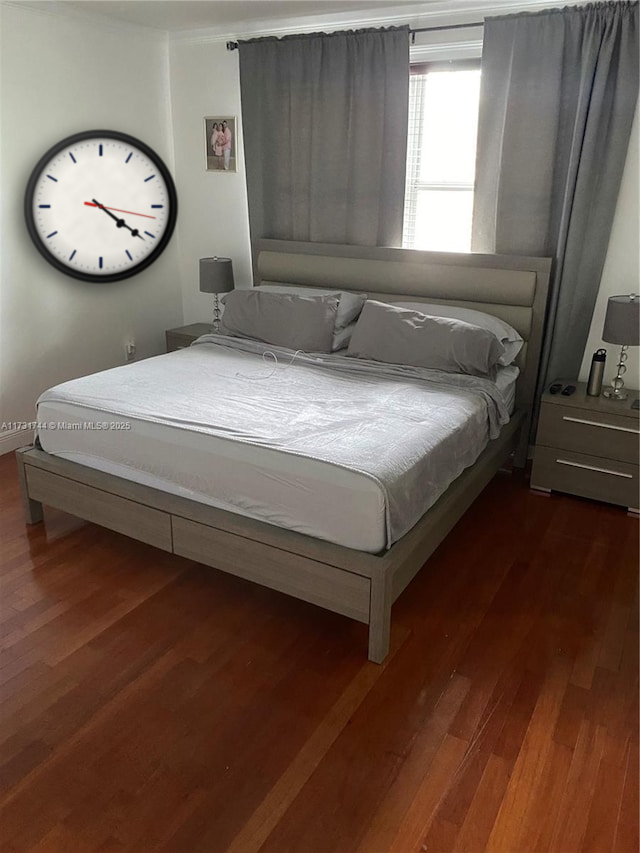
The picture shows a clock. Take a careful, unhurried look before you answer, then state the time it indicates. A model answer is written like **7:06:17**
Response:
**4:21:17**
